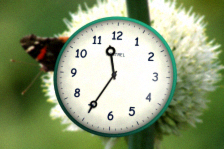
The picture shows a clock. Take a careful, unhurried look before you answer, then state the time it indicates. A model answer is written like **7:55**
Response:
**11:35**
